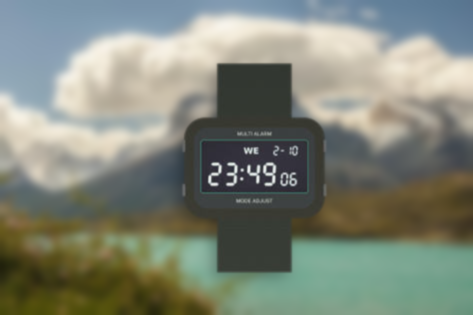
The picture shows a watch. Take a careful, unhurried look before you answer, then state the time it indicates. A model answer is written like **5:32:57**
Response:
**23:49:06**
